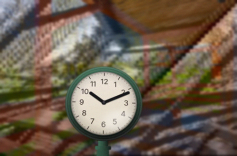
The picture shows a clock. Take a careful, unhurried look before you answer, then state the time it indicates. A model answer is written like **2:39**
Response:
**10:11**
